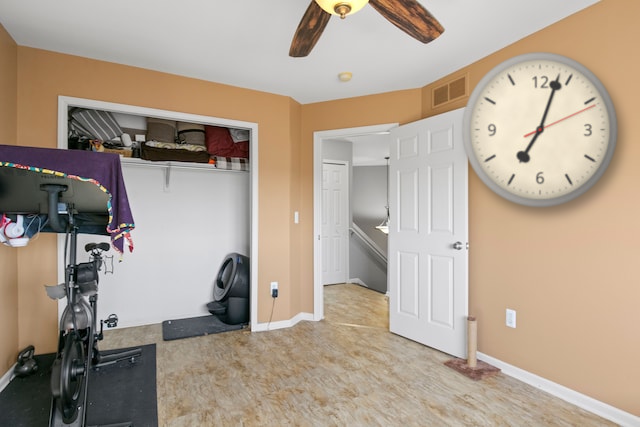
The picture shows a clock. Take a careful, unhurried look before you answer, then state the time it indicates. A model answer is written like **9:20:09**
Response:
**7:03:11**
